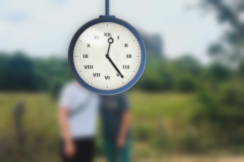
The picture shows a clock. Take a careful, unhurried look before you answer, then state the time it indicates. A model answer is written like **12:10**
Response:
**12:24**
